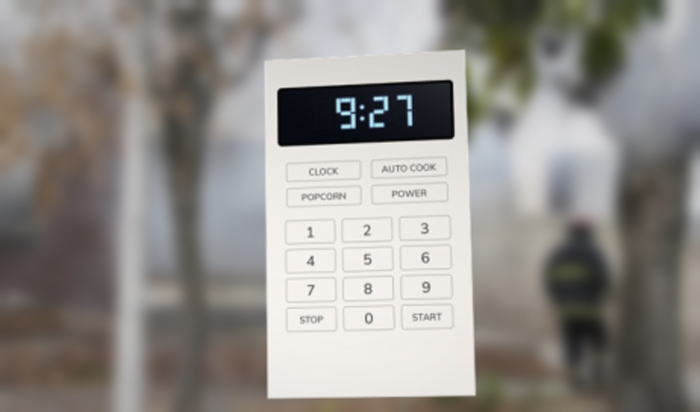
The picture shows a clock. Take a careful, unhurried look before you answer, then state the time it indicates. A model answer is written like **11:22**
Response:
**9:27**
